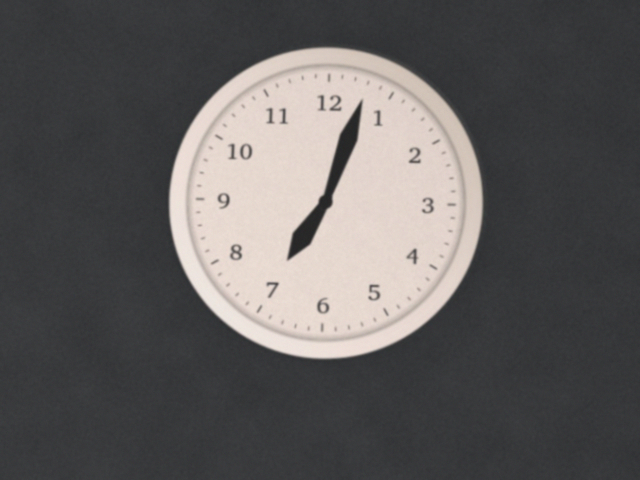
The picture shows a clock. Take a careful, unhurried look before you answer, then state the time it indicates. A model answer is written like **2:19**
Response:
**7:03**
